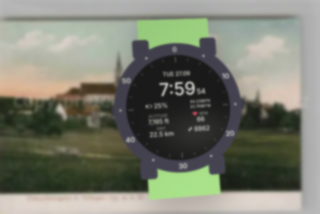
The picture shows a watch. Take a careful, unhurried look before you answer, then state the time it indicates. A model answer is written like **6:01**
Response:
**7:59**
